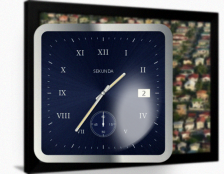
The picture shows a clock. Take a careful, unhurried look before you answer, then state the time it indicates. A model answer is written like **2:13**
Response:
**1:36**
